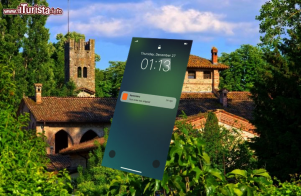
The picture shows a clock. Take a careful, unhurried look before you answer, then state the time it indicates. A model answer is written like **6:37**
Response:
**1:13**
